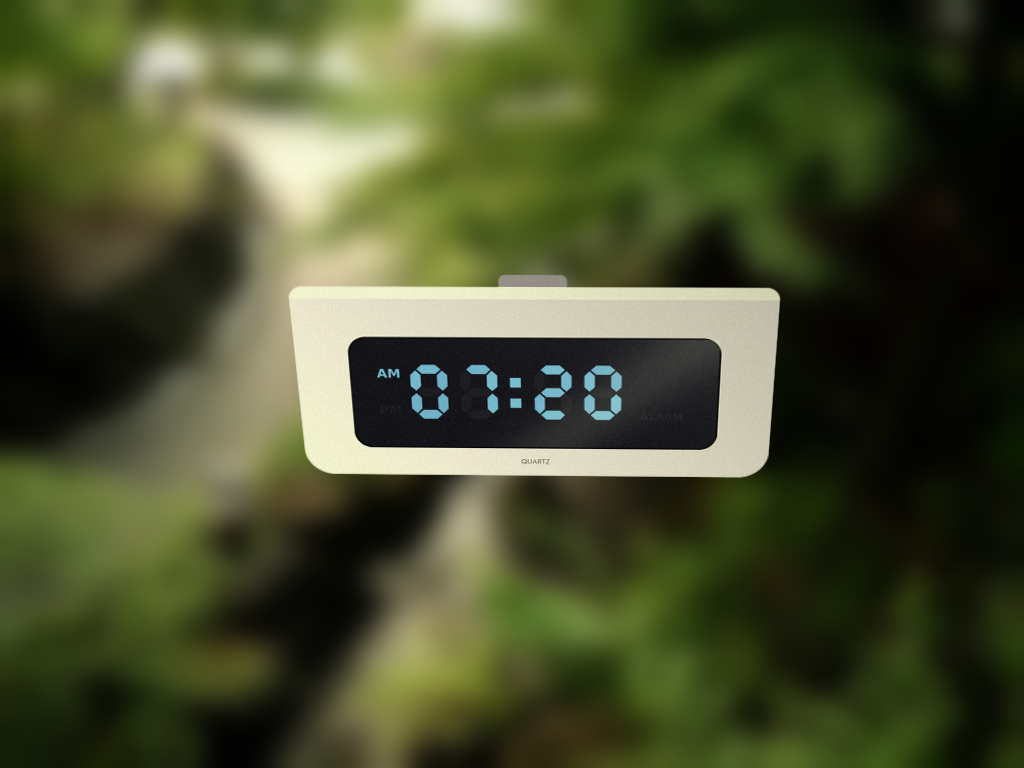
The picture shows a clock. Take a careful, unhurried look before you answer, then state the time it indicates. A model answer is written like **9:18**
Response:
**7:20**
